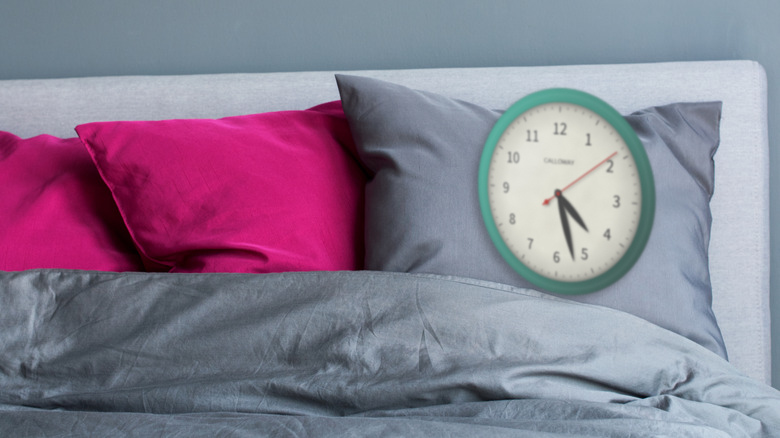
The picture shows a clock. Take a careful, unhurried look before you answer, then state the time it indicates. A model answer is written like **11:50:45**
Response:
**4:27:09**
